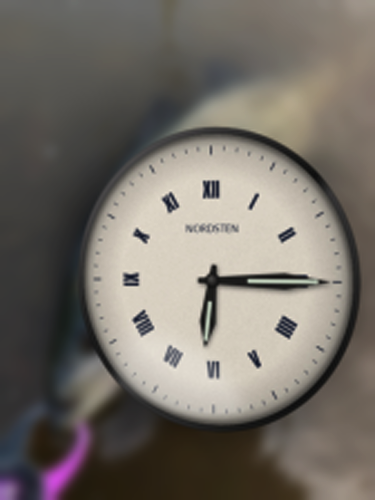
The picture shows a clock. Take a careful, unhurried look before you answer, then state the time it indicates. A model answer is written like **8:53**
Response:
**6:15**
